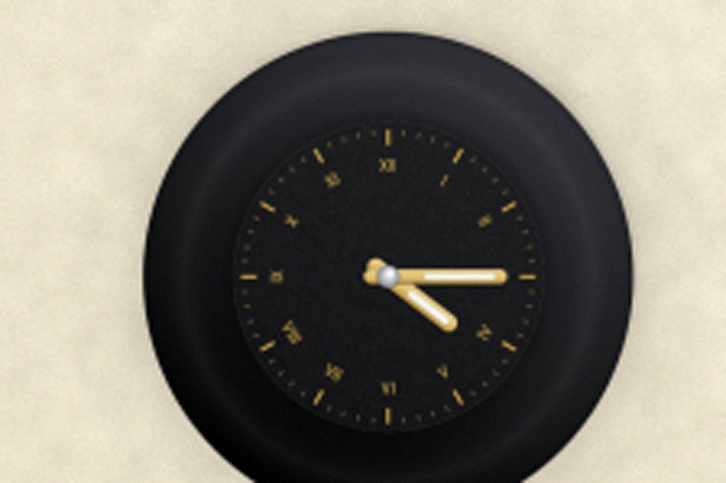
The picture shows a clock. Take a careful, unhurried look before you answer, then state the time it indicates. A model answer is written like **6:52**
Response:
**4:15**
